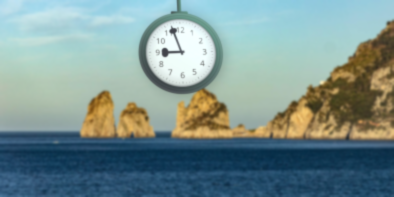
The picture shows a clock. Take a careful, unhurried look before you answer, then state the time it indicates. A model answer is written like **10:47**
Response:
**8:57**
